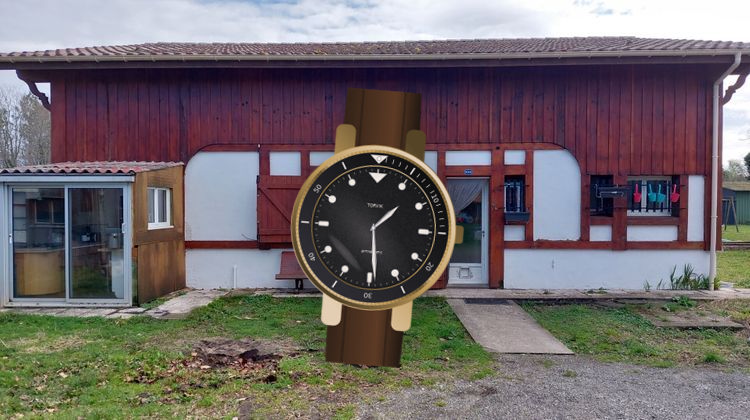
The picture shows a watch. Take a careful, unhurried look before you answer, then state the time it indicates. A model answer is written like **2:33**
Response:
**1:29**
